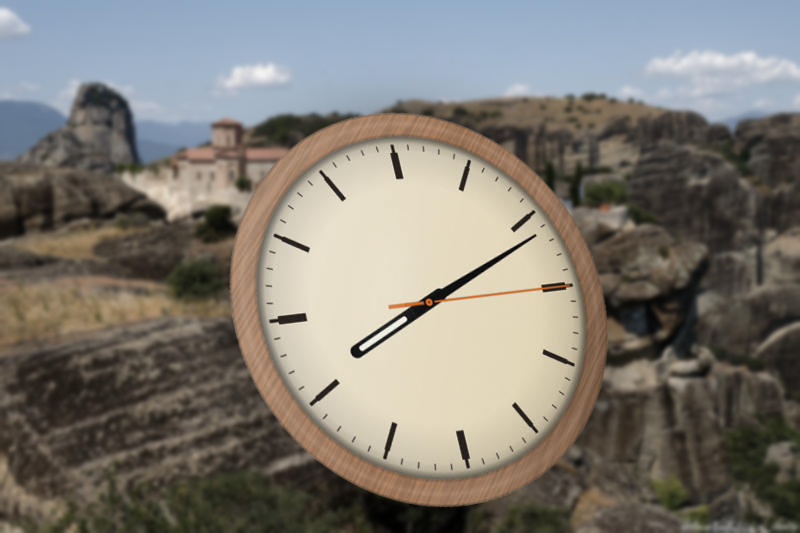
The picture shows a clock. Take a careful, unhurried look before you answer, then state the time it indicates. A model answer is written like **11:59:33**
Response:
**8:11:15**
